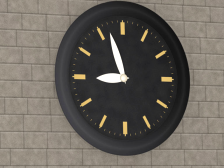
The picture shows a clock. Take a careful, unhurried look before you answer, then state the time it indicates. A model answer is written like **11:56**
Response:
**8:57**
